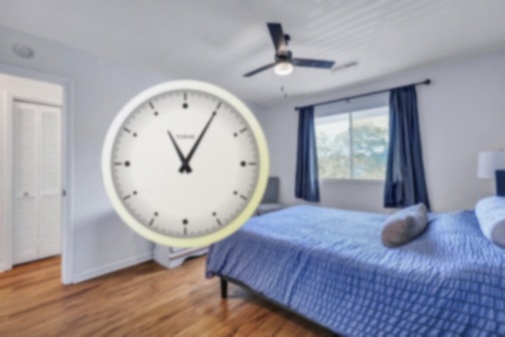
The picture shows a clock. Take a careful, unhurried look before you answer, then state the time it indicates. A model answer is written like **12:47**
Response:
**11:05**
